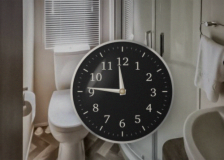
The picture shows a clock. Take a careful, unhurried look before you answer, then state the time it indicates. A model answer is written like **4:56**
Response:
**11:46**
